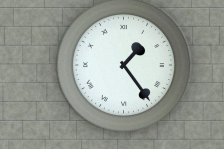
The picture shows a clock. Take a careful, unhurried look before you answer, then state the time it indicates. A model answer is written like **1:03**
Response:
**1:24**
